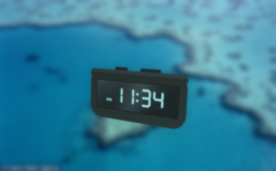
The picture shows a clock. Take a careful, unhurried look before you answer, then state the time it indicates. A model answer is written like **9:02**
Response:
**11:34**
